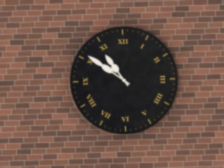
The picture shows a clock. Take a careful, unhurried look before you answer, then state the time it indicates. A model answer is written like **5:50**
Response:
**10:51**
